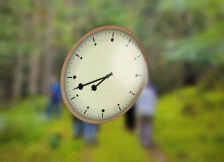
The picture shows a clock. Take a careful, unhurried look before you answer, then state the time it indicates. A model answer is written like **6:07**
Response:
**7:42**
